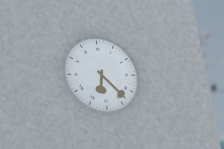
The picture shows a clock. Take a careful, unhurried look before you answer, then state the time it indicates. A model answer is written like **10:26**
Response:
**6:23**
